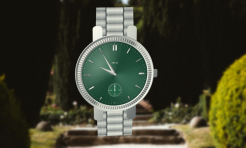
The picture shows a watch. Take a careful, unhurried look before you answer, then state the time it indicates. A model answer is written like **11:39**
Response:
**9:55**
